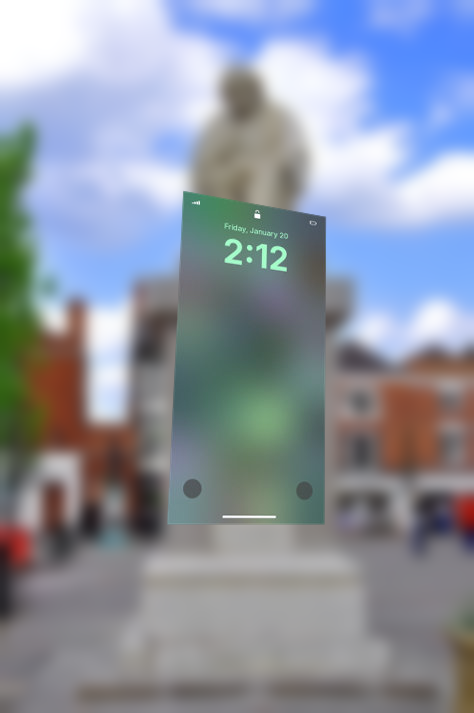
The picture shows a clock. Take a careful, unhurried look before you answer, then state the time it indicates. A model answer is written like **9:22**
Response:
**2:12**
